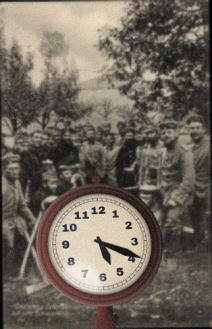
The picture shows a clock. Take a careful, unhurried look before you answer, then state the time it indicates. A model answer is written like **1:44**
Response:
**5:19**
